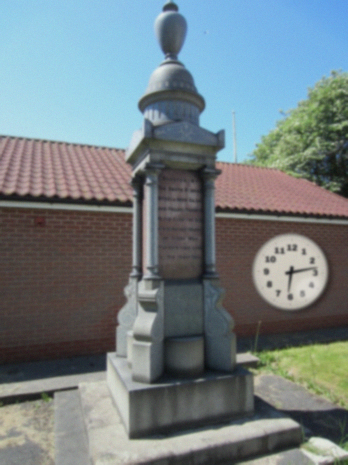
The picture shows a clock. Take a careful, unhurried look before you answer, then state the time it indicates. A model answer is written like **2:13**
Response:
**6:13**
